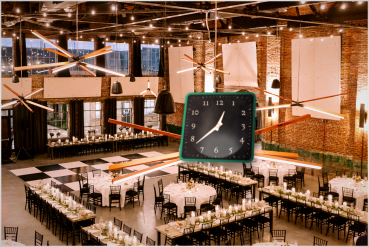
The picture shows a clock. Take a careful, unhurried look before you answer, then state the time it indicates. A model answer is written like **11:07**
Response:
**12:38**
